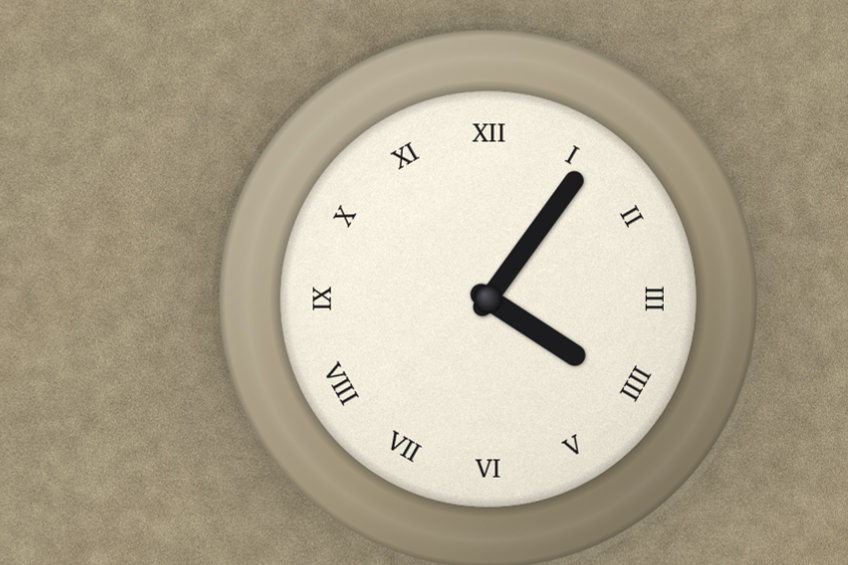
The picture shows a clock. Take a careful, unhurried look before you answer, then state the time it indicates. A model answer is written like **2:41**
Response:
**4:06**
